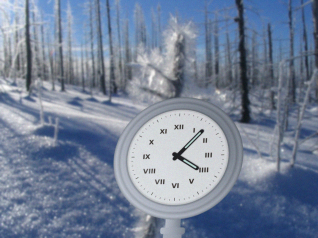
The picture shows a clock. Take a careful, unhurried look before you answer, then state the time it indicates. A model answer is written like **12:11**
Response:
**4:07**
